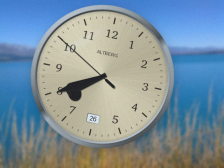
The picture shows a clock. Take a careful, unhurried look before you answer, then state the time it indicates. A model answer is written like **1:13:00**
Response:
**7:39:50**
